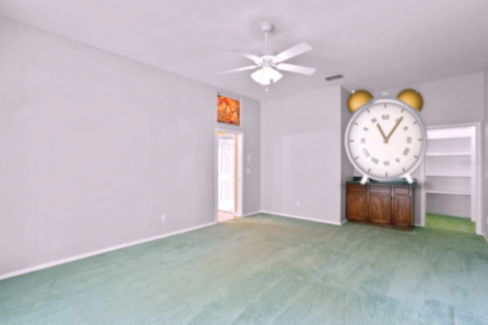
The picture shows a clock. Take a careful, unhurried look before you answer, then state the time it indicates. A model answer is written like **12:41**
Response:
**11:06**
